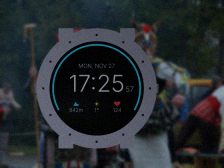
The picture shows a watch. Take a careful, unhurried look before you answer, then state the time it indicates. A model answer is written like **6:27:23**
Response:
**17:25:57**
